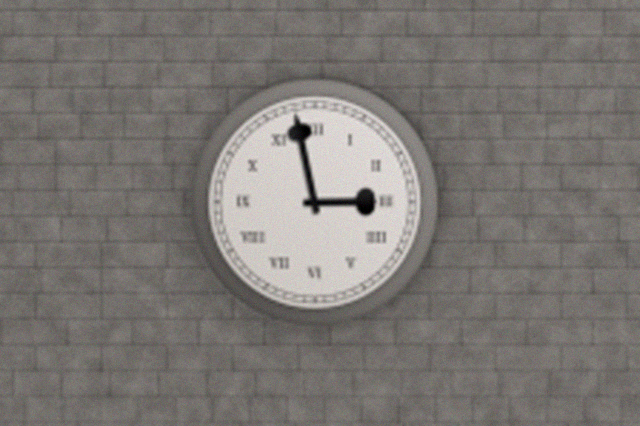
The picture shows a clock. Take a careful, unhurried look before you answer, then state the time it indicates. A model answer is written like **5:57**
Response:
**2:58**
